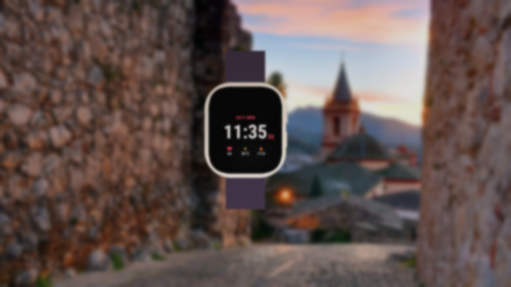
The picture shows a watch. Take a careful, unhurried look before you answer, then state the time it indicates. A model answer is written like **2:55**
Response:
**11:35**
